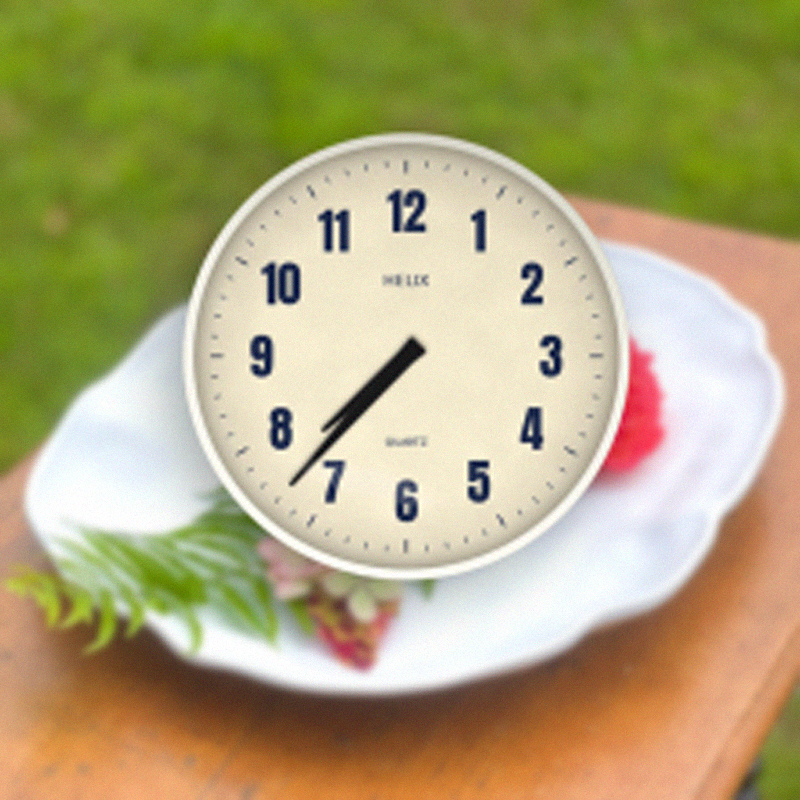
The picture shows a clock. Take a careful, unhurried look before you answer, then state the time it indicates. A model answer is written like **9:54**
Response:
**7:37**
